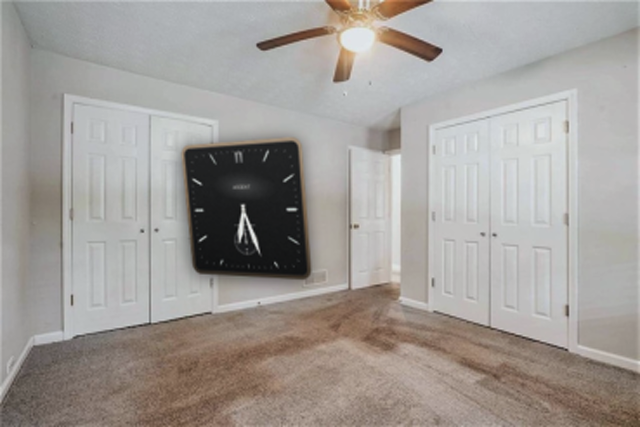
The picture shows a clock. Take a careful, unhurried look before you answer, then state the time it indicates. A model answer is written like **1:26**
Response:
**6:27**
